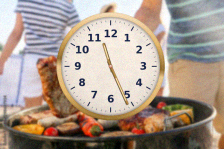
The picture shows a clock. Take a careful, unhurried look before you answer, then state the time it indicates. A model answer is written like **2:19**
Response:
**11:26**
